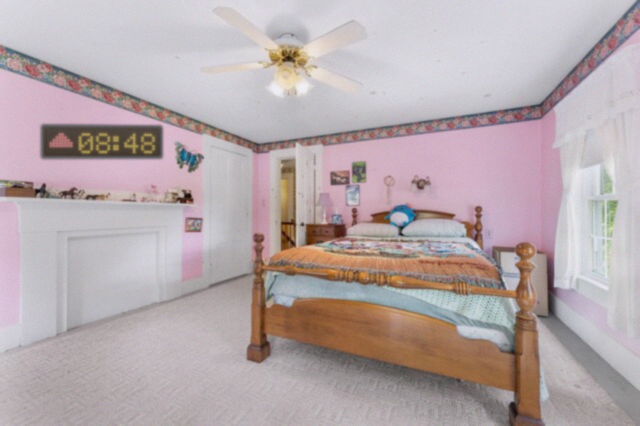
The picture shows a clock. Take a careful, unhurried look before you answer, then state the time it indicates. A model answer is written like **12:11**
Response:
**8:48**
